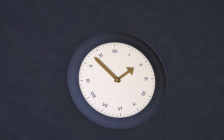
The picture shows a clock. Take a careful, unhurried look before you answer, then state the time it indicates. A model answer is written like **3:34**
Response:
**1:53**
